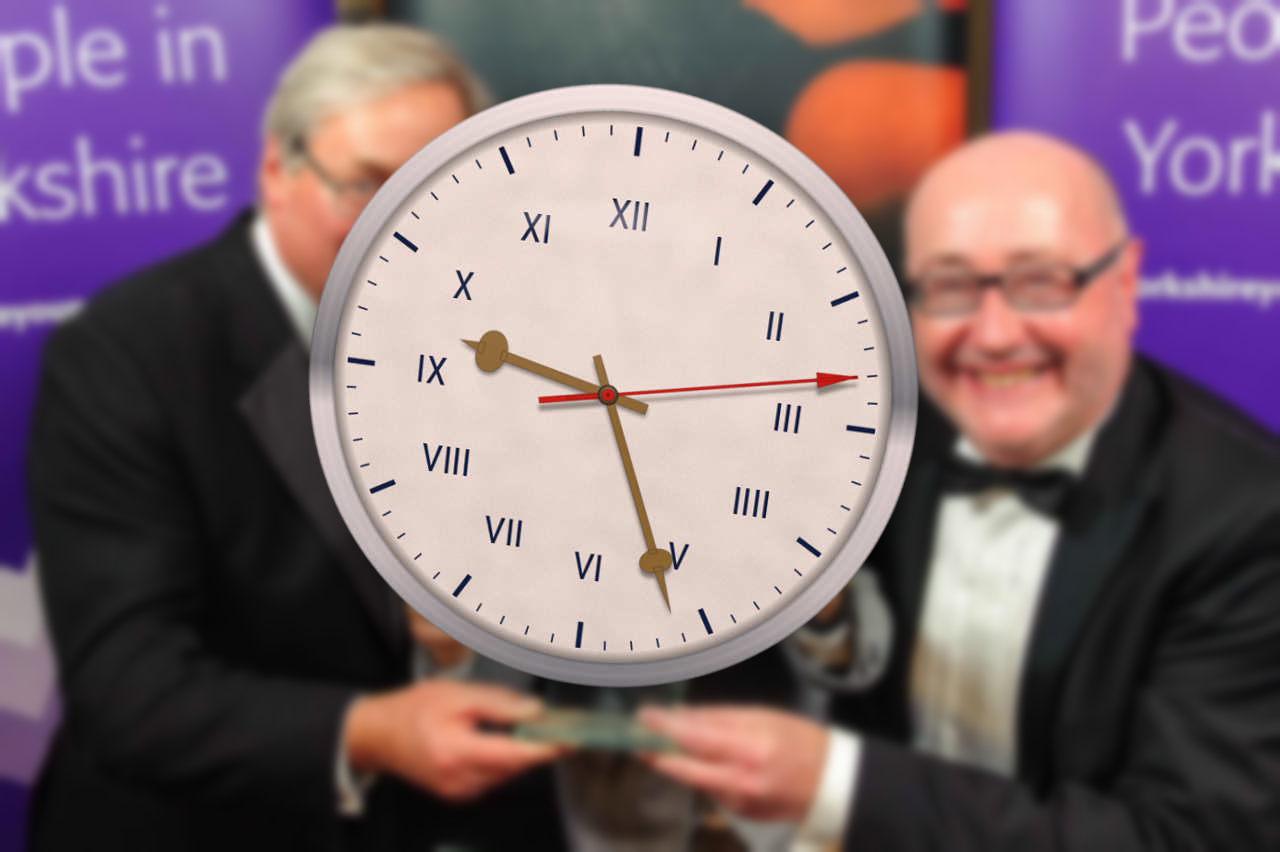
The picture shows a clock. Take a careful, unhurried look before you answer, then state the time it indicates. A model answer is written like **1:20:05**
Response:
**9:26:13**
